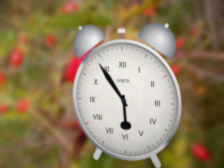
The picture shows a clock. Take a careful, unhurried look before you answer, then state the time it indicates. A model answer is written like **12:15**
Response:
**5:54**
